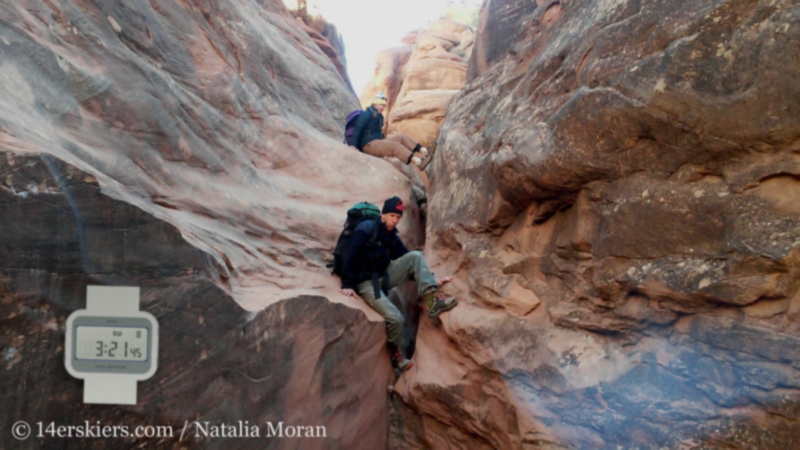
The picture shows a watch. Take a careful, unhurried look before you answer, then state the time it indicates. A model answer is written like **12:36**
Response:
**3:21**
